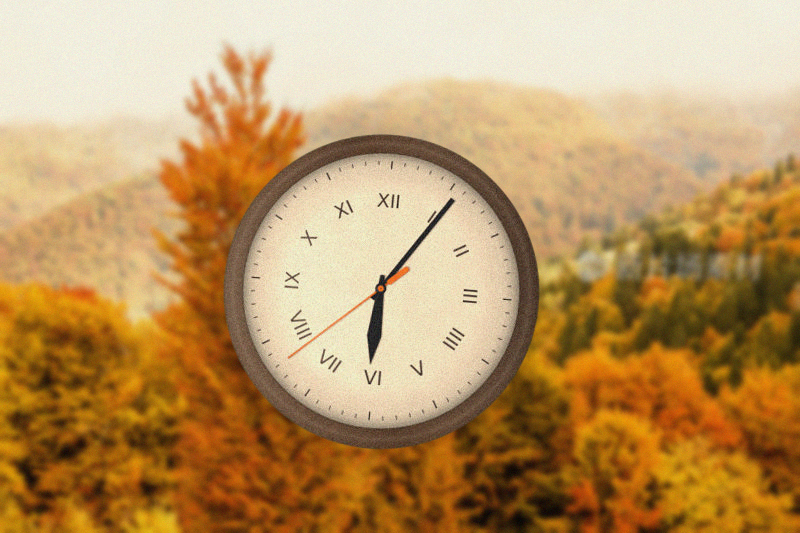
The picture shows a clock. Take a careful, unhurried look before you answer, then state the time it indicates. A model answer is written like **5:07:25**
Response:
**6:05:38**
